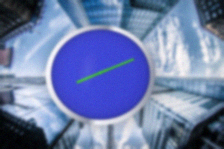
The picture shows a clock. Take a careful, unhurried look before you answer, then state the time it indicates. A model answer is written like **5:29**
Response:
**8:11**
